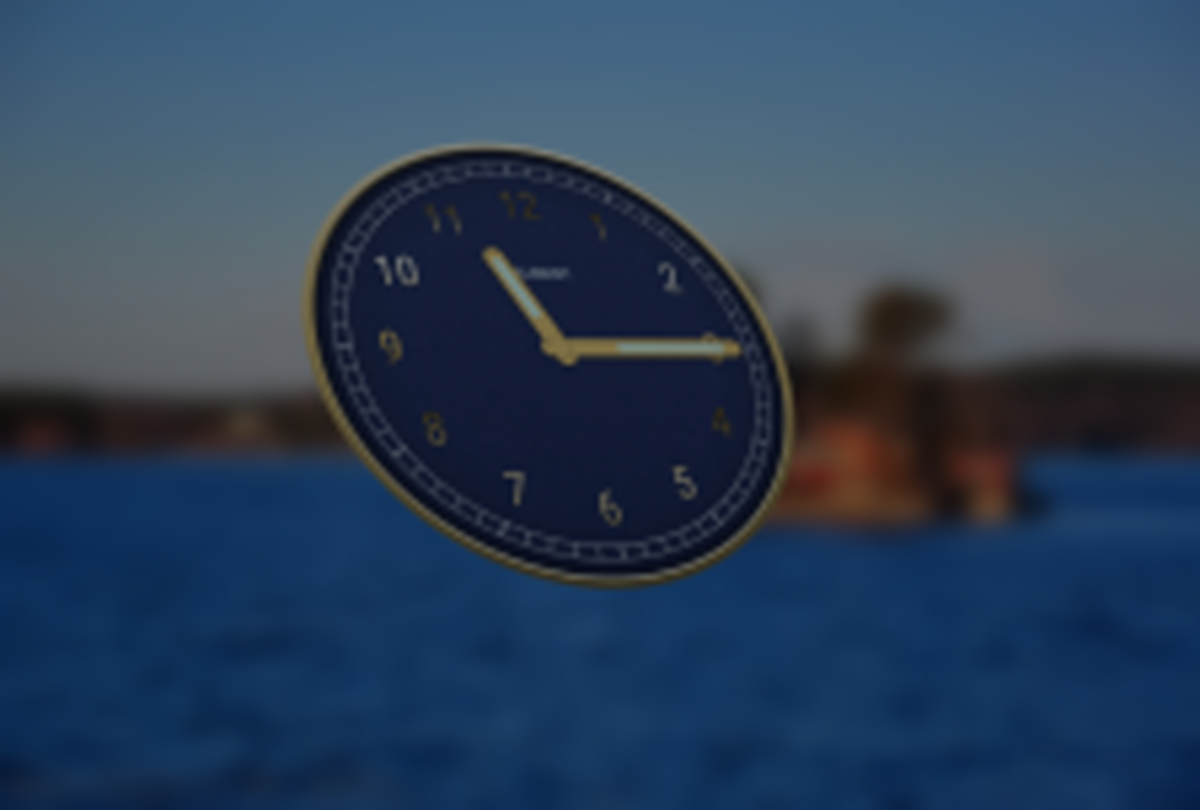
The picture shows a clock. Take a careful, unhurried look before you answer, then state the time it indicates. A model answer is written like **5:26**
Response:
**11:15**
